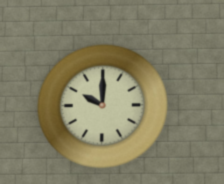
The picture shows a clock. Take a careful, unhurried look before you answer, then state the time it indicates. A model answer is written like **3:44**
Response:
**10:00**
